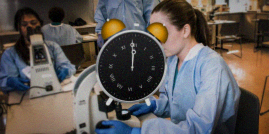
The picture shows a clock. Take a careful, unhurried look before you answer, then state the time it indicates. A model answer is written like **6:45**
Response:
**11:59**
